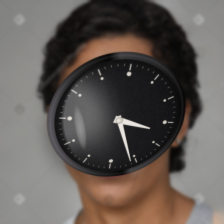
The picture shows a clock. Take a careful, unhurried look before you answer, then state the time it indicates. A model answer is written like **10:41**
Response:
**3:26**
